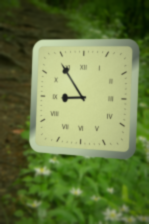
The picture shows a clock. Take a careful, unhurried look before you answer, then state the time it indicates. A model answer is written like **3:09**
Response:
**8:54**
